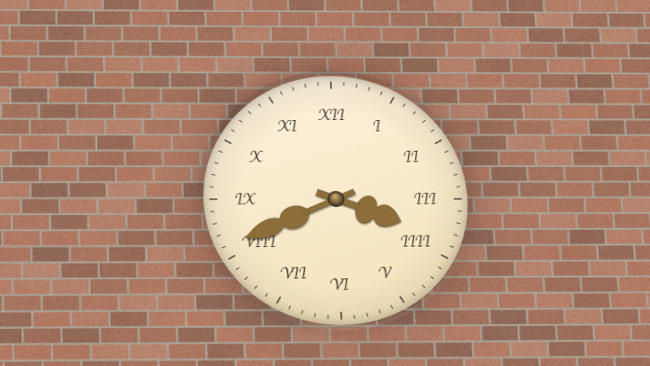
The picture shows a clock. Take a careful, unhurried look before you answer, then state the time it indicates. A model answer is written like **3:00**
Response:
**3:41**
